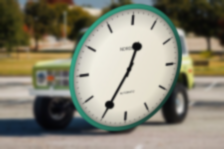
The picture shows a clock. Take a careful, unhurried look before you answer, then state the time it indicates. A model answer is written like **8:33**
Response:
**12:35**
